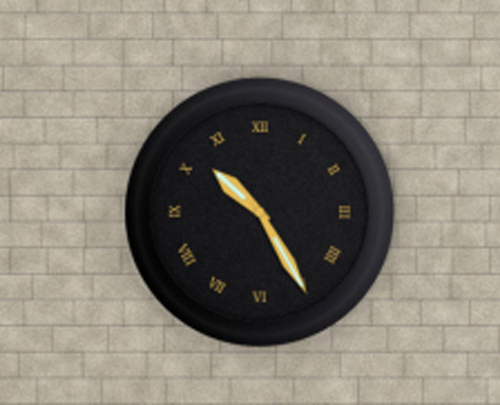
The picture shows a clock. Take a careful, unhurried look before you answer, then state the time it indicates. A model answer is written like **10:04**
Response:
**10:25**
